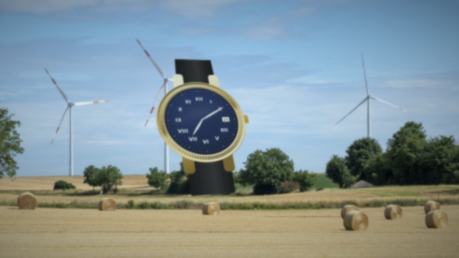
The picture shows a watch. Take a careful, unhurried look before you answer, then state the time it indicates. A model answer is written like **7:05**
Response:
**7:10**
